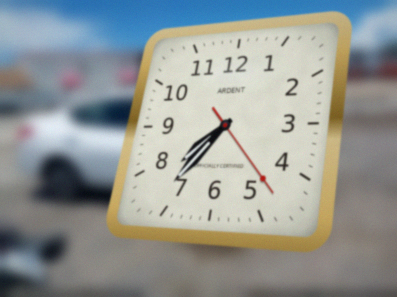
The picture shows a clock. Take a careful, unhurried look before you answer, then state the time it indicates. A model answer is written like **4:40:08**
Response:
**7:36:23**
